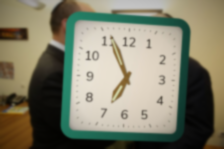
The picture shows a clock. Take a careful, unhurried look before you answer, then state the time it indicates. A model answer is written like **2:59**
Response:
**6:56**
